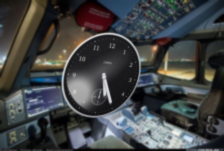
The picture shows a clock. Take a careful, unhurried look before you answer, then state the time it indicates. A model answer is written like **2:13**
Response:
**5:25**
